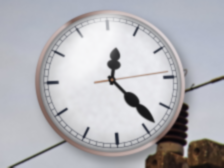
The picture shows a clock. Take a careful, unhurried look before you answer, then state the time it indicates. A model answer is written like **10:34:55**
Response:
**12:23:14**
